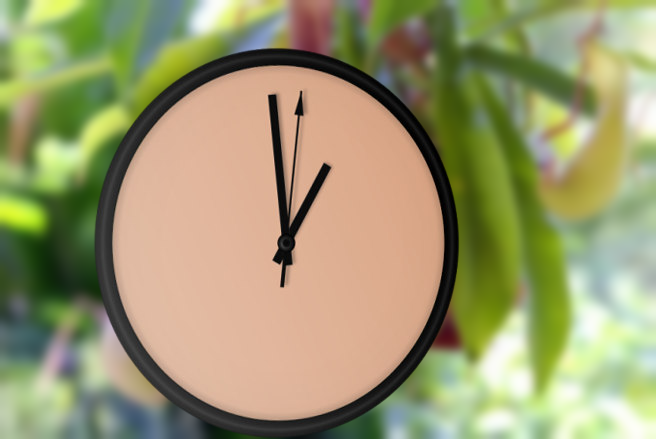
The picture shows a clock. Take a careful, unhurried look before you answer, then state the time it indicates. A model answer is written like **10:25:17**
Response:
**12:59:01**
